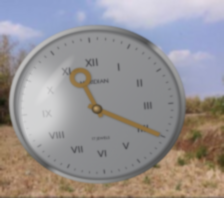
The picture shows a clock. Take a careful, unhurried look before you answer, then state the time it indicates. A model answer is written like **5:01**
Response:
**11:20**
